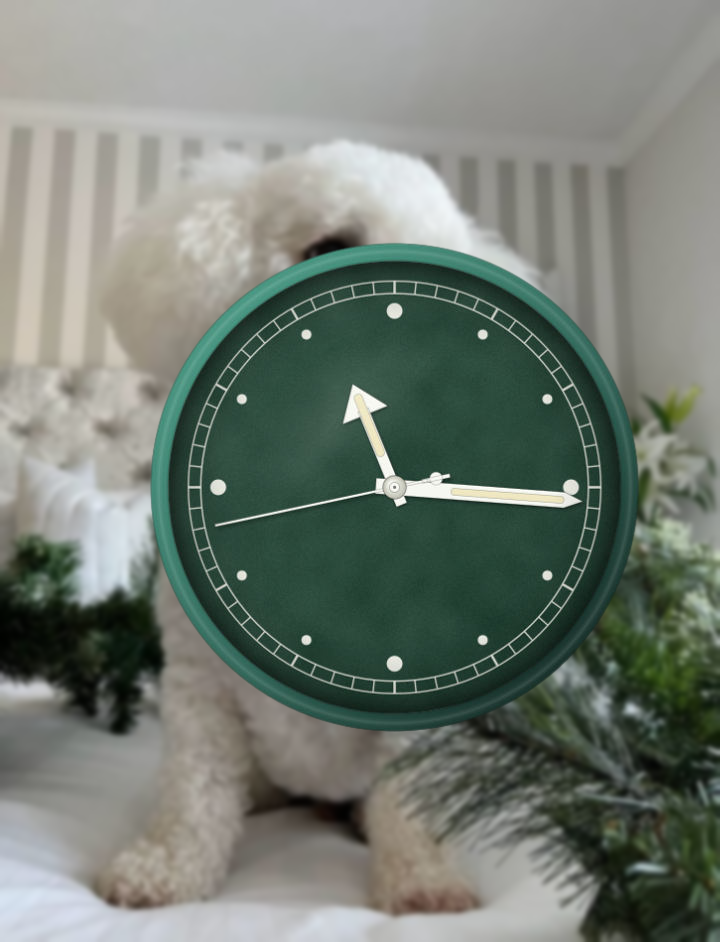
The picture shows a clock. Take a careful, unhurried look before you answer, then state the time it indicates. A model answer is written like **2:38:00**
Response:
**11:15:43**
